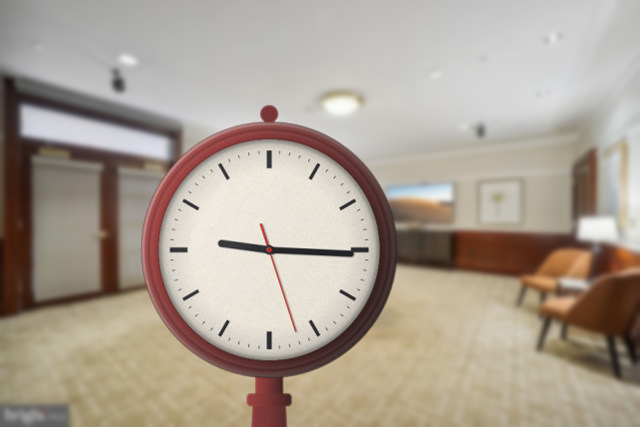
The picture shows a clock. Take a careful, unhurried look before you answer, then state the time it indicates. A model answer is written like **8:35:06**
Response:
**9:15:27**
